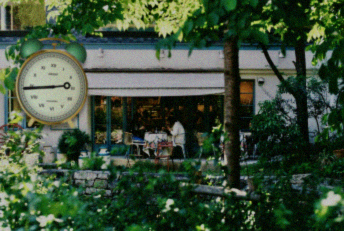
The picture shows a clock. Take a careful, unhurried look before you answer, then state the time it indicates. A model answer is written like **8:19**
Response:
**2:44**
